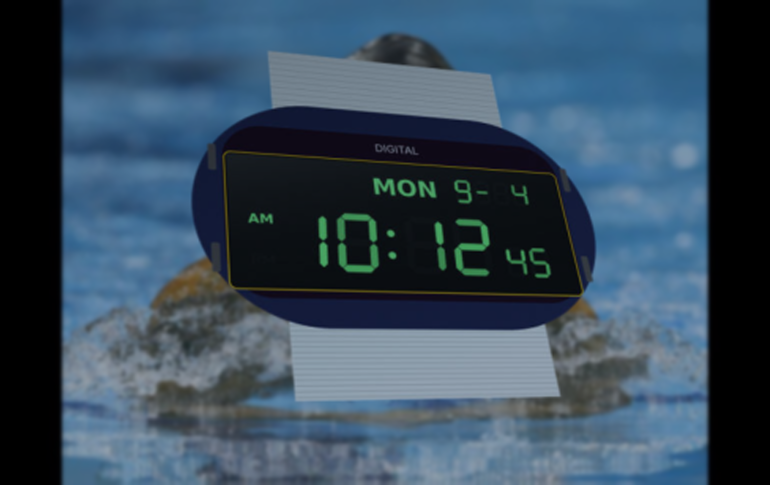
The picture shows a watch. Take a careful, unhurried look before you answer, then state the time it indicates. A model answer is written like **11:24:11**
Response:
**10:12:45**
